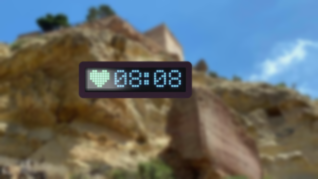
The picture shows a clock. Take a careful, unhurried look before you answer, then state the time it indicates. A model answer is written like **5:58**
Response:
**8:08**
